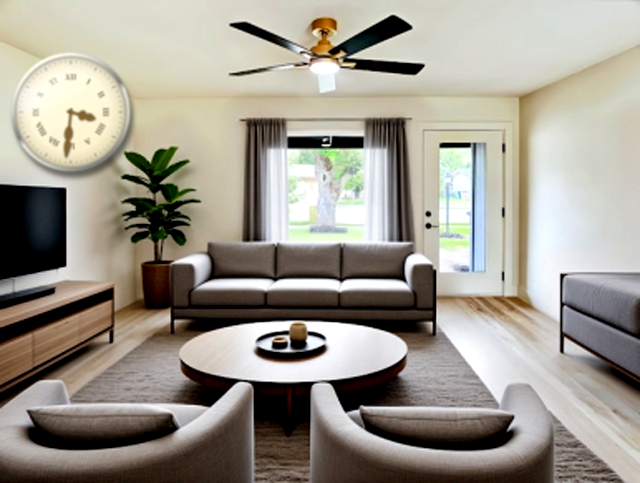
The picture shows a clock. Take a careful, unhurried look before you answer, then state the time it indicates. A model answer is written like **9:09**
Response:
**3:31**
